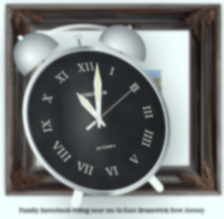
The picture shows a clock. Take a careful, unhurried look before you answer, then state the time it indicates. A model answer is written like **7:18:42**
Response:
**11:02:10**
